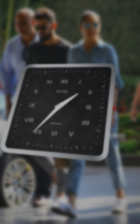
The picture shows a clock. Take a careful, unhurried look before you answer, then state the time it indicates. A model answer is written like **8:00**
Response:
**1:36**
